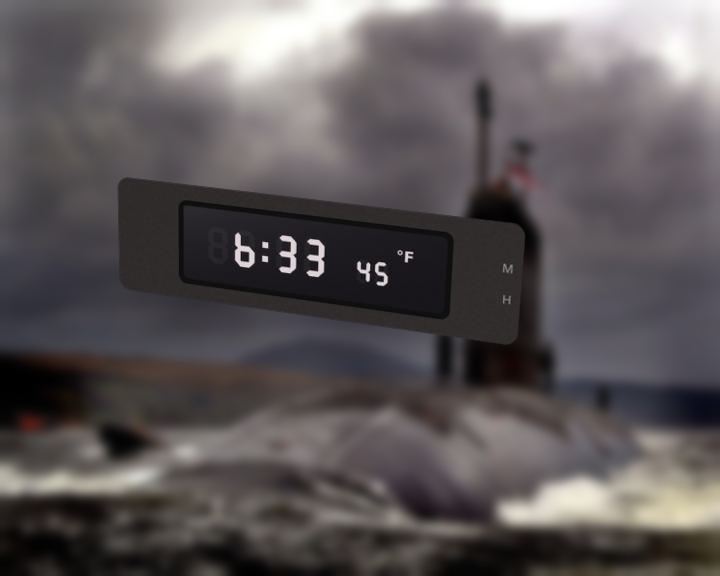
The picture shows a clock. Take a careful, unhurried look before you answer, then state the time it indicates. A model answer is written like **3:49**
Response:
**6:33**
